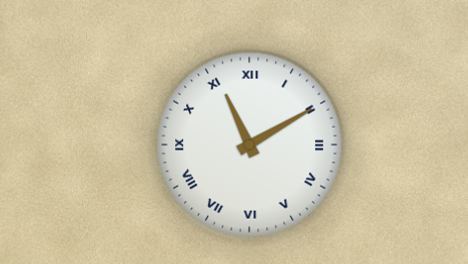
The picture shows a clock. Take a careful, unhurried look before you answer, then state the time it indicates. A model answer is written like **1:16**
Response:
**11:10**
